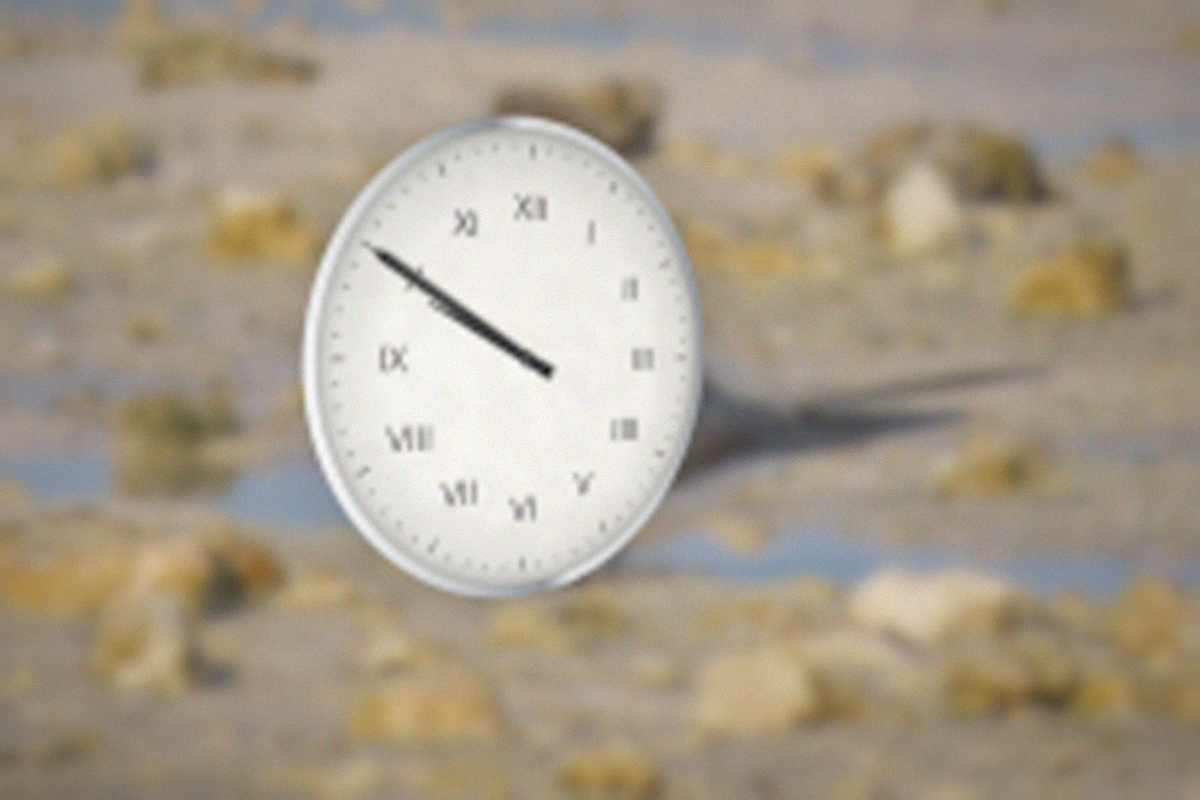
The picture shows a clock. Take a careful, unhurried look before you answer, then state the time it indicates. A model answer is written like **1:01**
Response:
**9:50**
